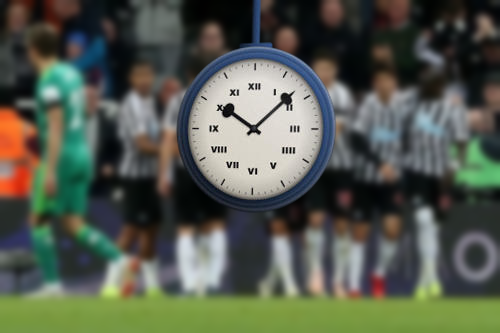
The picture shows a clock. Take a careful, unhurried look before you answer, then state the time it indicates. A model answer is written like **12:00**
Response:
**10:08**
